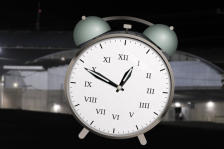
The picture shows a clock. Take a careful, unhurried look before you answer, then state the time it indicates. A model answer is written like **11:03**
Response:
**12:49**
